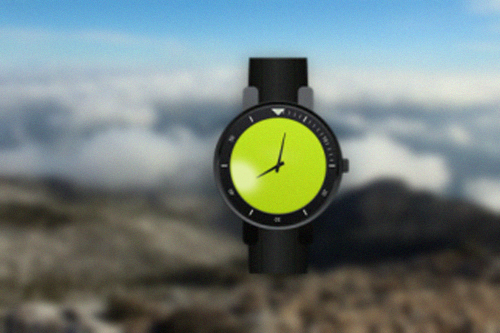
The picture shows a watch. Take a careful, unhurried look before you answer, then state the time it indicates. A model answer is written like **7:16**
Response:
**8:02**
